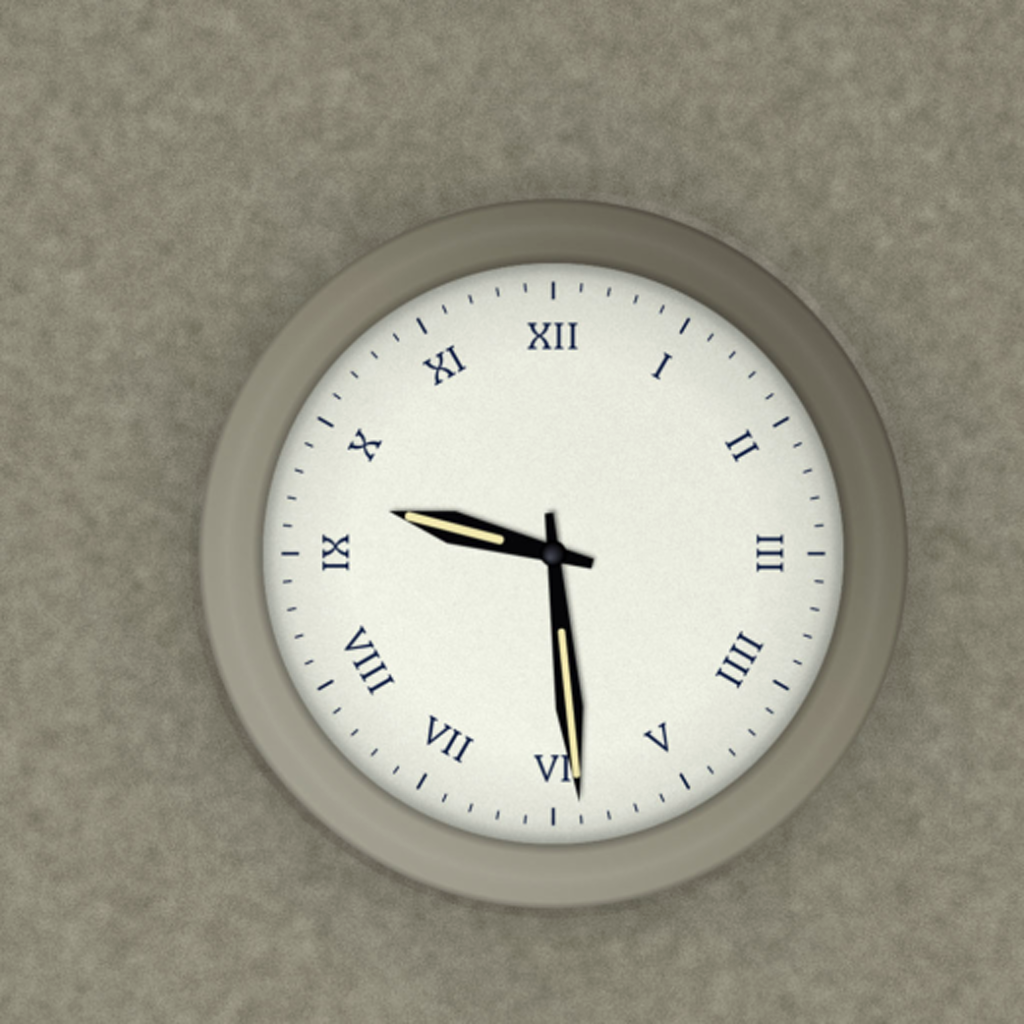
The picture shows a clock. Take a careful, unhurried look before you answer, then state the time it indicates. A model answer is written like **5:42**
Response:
**9:29**
